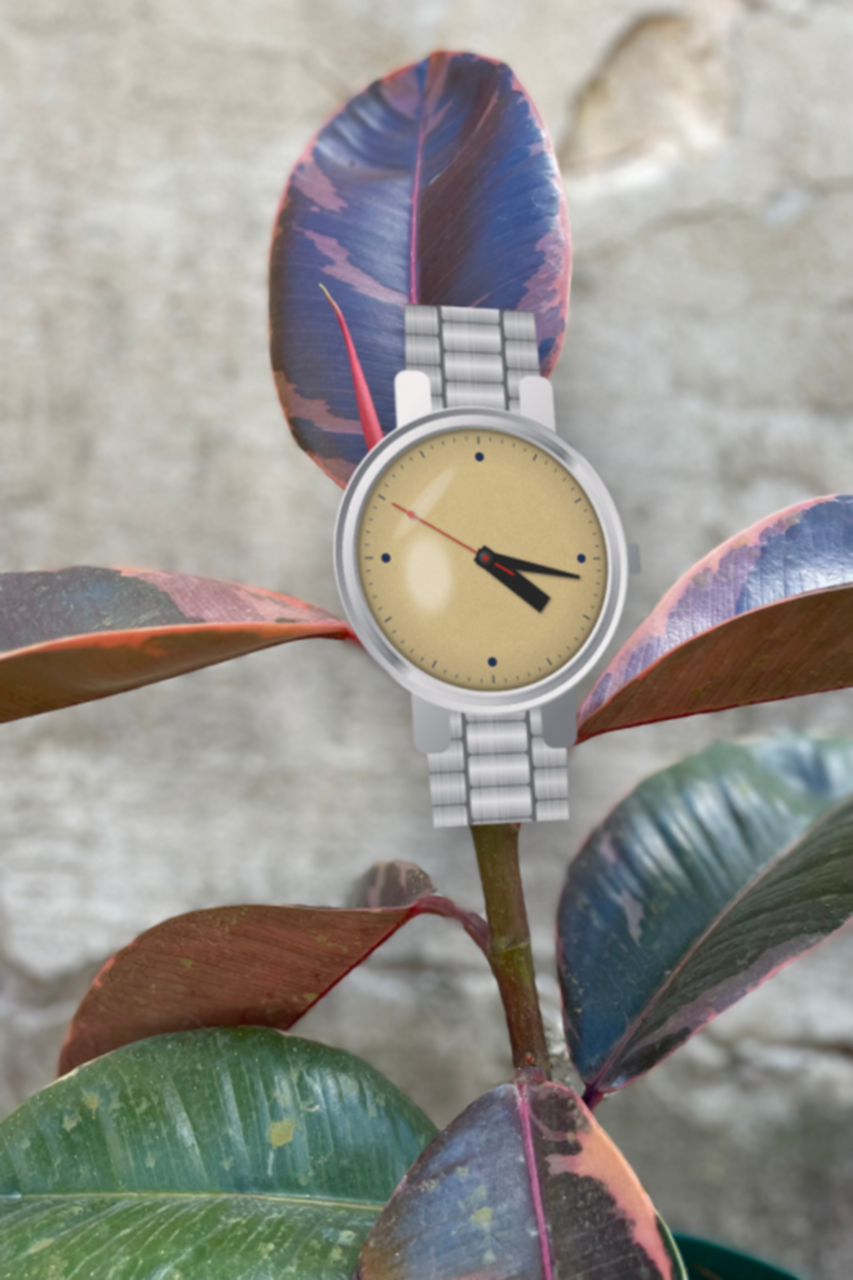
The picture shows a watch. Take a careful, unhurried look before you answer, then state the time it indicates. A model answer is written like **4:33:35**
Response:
**4:16:50**
